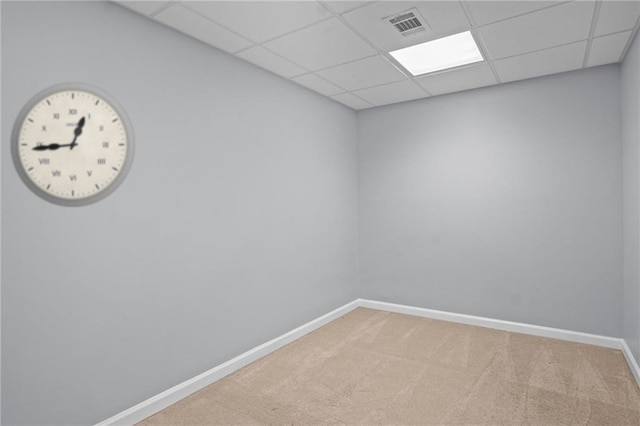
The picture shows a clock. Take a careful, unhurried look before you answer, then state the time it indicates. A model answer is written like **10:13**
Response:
**12:44**
